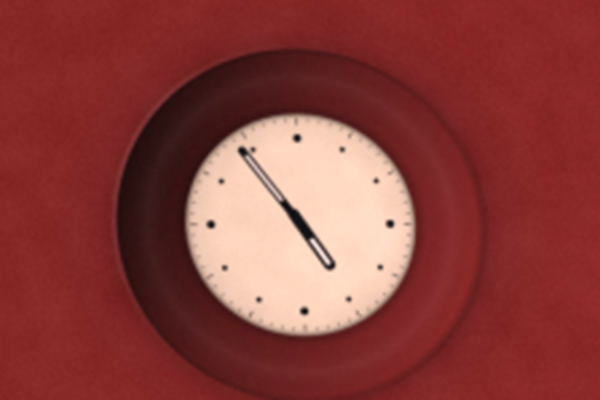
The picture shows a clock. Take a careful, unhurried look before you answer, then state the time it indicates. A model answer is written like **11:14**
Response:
**4:54**
